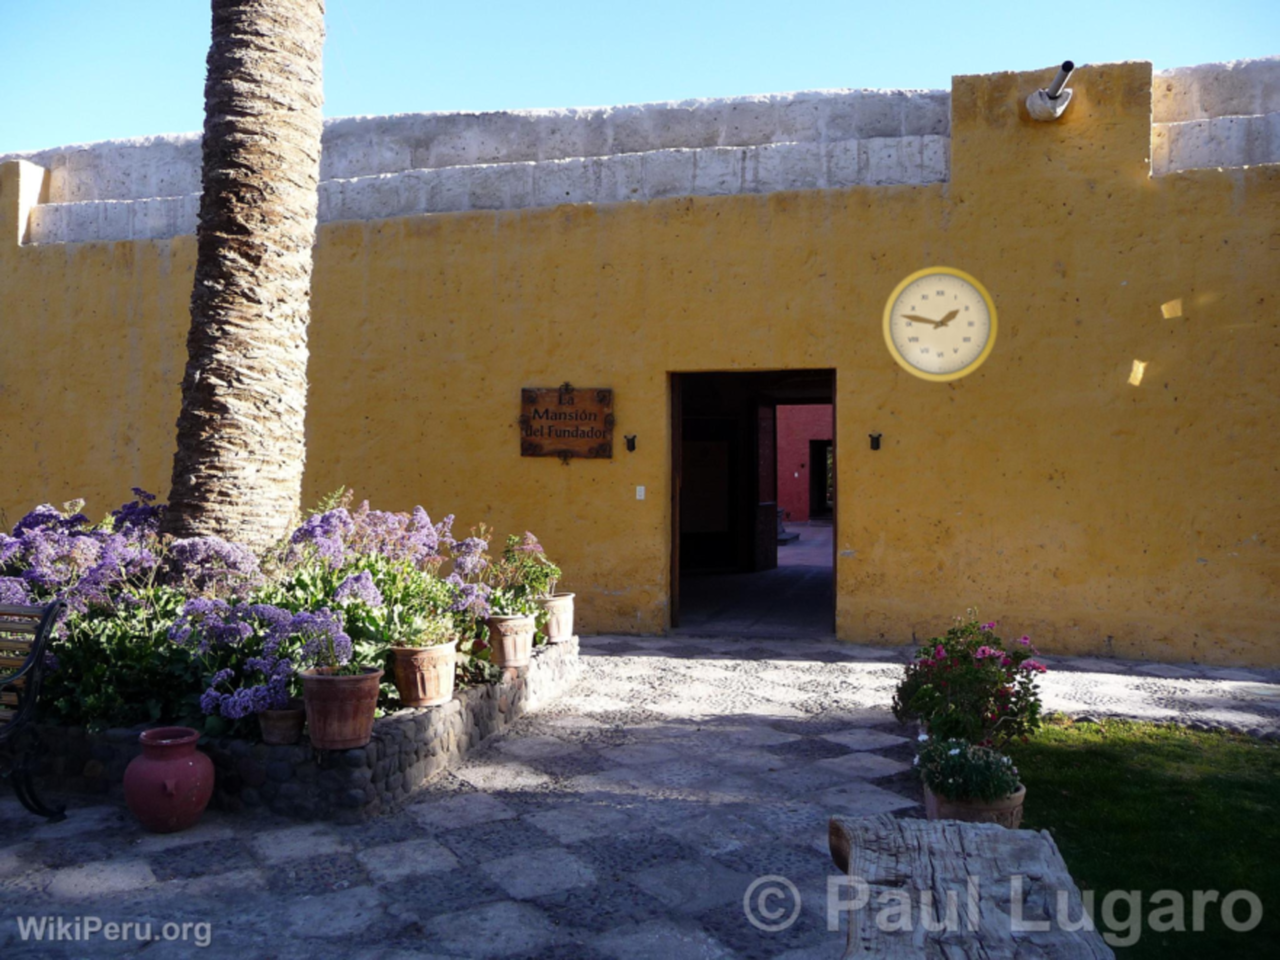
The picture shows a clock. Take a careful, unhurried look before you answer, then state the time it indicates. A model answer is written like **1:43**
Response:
**1:47**
